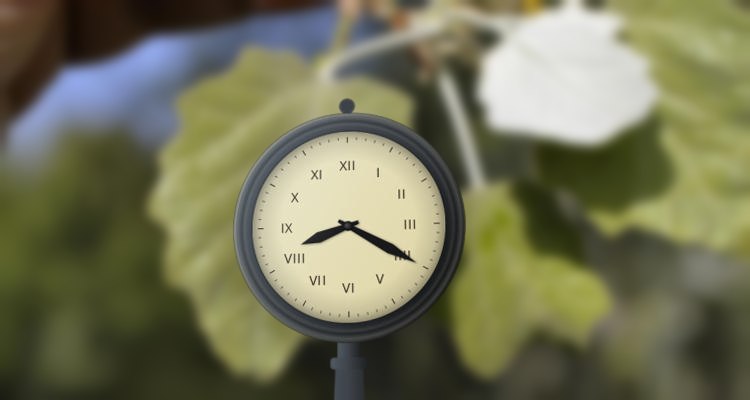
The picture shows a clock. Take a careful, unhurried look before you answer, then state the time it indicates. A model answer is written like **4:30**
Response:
**8:20**
